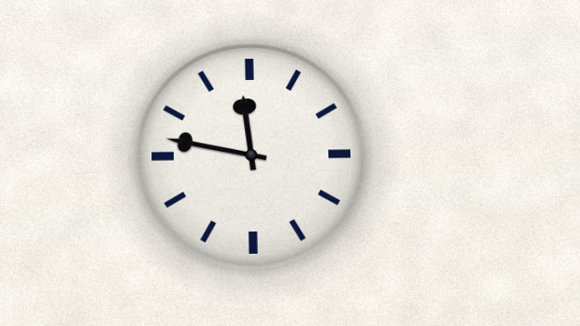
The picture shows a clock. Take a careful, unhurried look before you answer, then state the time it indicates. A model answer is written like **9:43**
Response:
**11:47**
